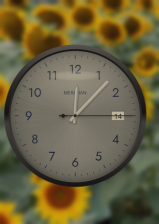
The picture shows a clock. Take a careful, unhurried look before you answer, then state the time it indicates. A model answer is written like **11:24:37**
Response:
**12:07:15**
